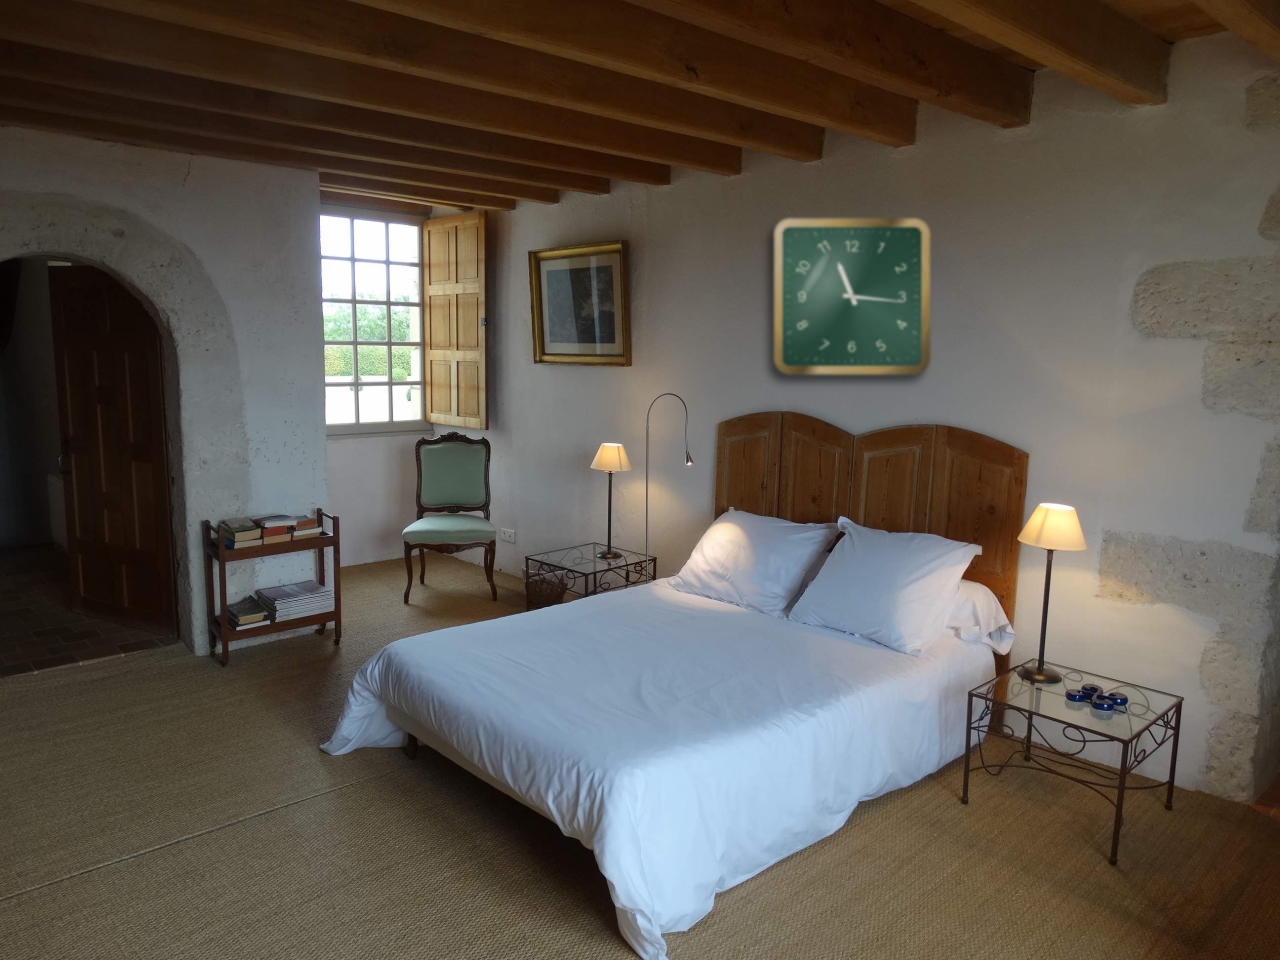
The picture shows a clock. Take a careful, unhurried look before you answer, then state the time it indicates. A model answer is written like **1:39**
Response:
**11:16**
